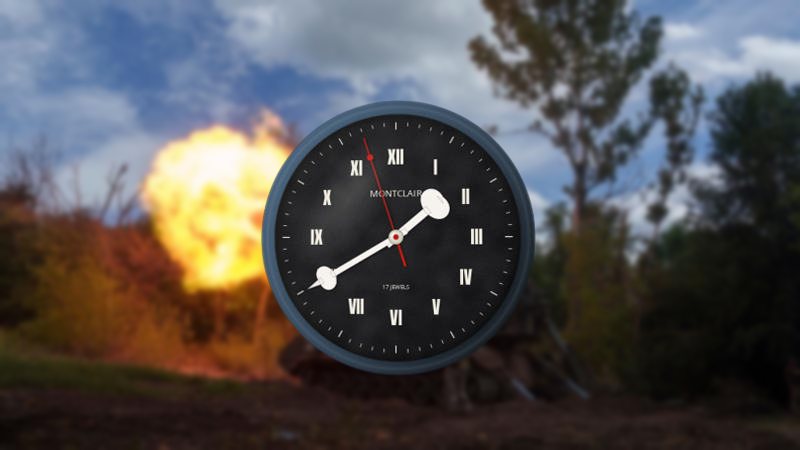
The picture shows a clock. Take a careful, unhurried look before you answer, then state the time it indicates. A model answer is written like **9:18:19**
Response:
**1:39:57**
